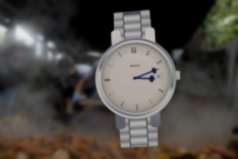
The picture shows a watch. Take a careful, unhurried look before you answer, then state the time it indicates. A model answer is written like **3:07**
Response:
**3:12**
